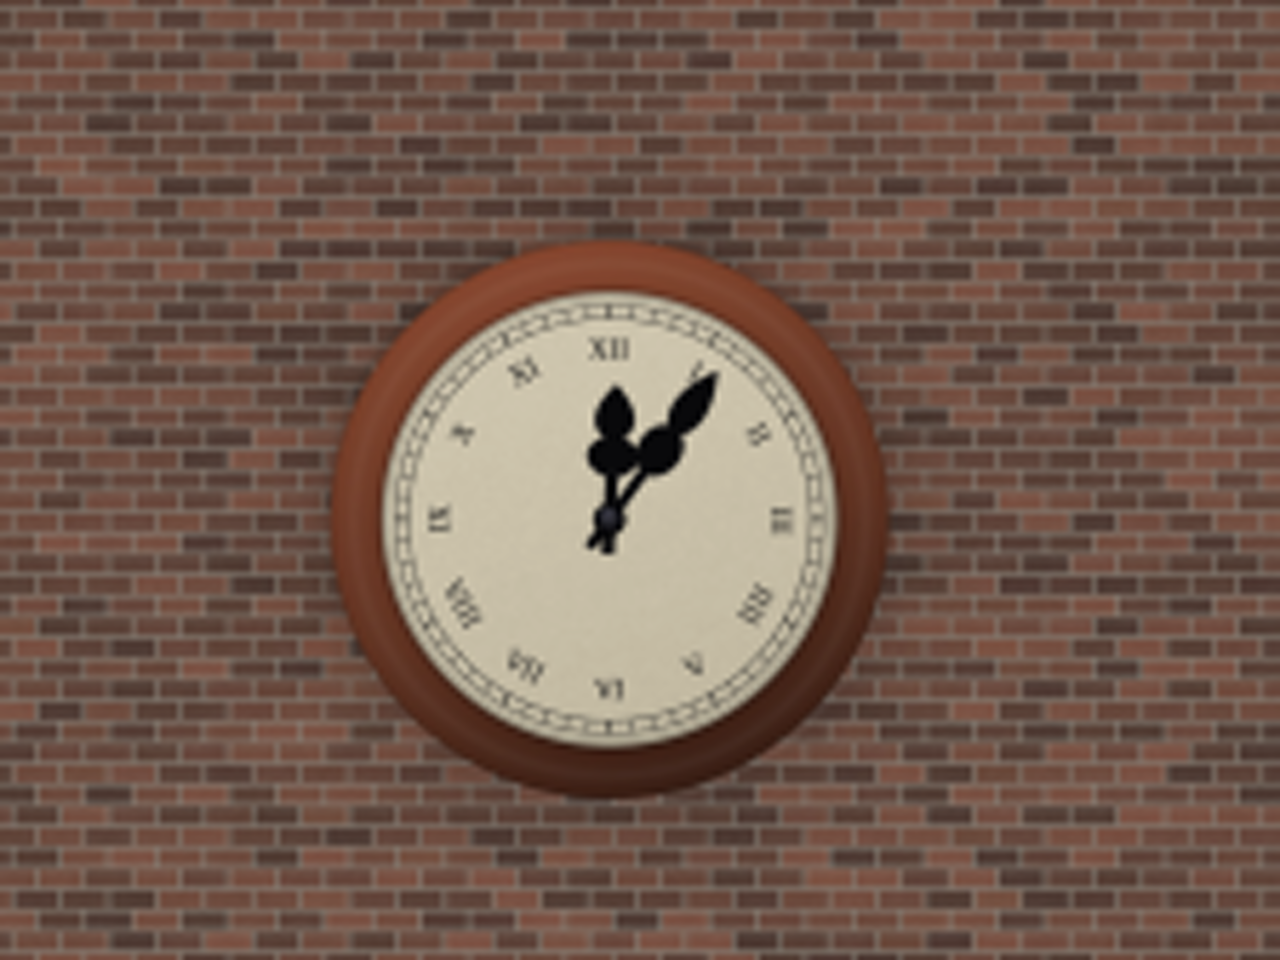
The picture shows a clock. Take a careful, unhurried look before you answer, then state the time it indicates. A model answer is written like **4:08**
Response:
**12:06**
